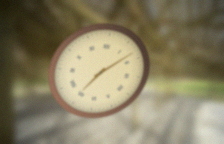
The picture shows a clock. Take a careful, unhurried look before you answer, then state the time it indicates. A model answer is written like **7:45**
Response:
**7:08**
